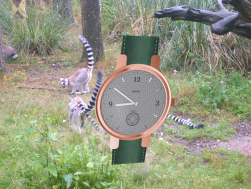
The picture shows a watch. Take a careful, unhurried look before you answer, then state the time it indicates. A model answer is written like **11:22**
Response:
**8:51**
